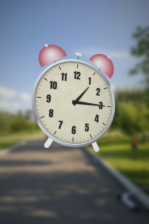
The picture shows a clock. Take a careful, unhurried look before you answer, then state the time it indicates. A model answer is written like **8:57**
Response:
**1:15**
